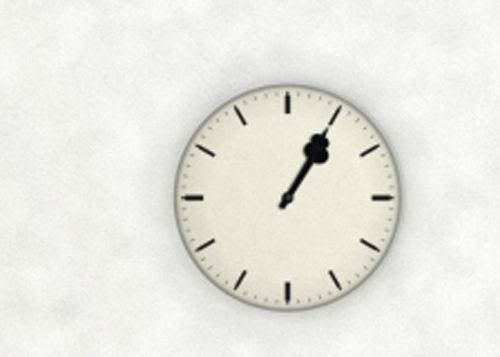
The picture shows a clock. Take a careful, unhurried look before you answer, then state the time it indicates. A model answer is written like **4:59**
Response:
**1:05**
